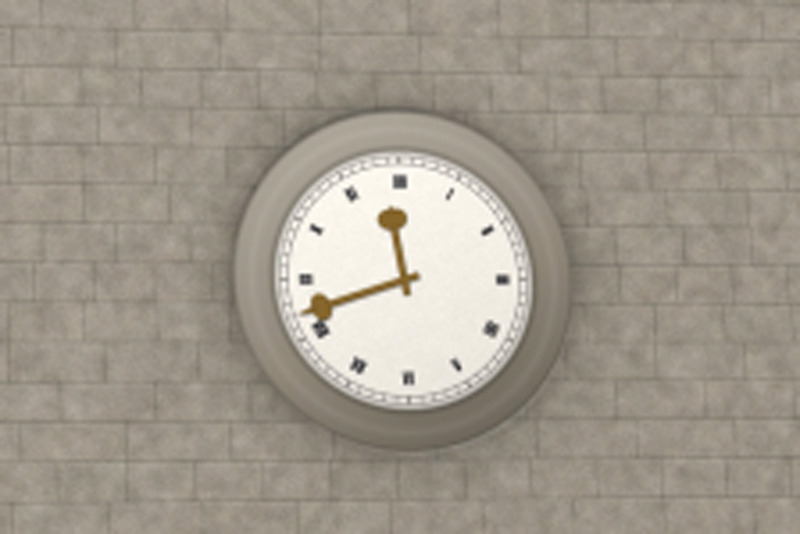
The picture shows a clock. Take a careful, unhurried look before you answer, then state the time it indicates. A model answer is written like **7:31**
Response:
**11:42**
